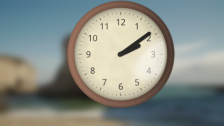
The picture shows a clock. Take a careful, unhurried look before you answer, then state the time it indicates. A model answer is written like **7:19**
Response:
**2:09**
